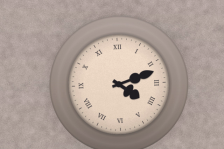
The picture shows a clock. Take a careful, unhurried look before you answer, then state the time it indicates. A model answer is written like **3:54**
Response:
**4:12**
